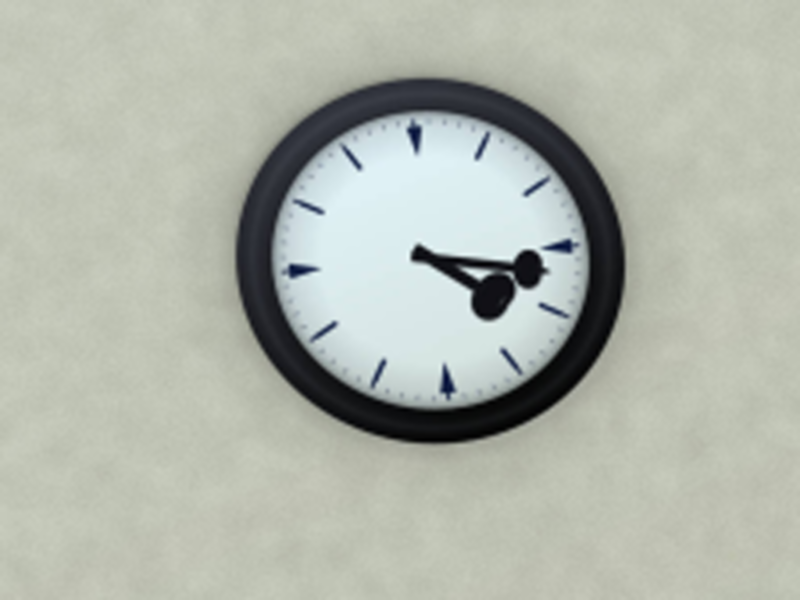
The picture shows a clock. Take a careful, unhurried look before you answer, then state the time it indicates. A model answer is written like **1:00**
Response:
**4:17**
